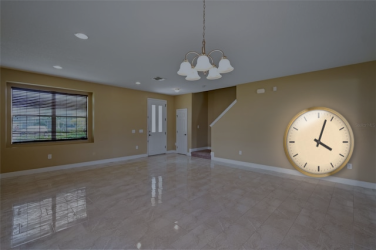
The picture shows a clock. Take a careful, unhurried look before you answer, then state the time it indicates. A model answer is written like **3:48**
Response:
**4:03**
